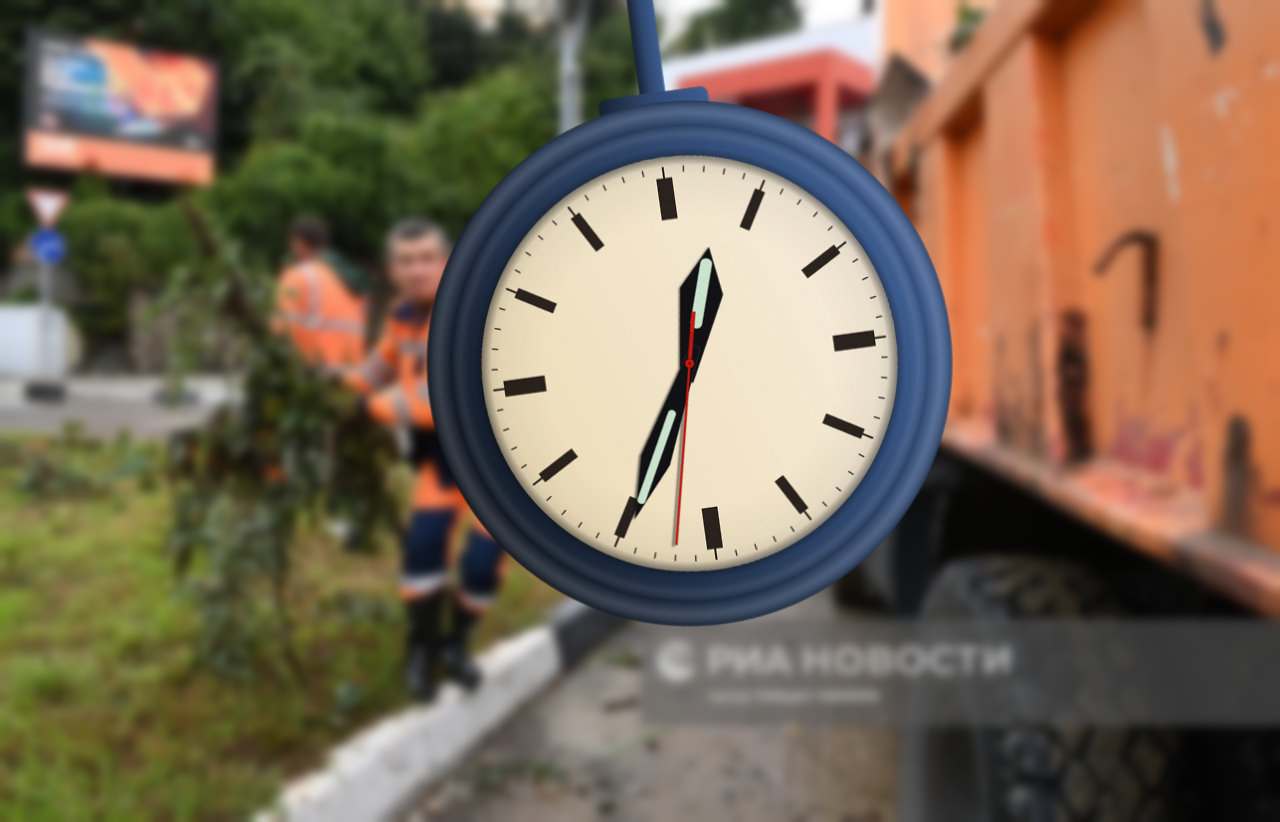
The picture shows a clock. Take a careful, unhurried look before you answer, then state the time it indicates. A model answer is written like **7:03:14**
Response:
**12:34:32**
